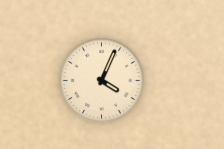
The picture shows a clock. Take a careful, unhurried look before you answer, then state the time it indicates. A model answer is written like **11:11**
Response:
**4:04**
